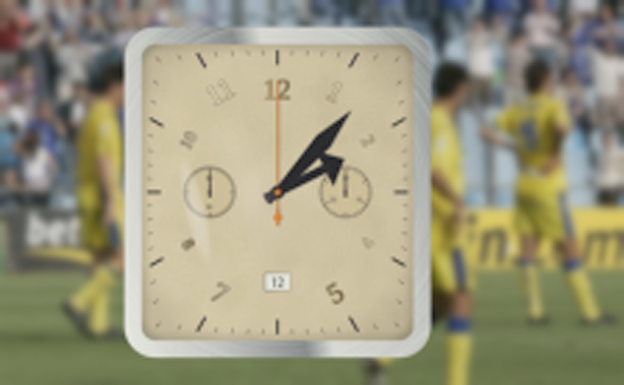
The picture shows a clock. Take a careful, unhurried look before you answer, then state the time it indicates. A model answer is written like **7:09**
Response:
**2:07**
